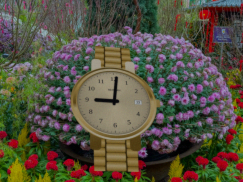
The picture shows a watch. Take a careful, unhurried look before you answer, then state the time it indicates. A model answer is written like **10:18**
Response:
**9:01**
